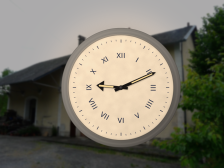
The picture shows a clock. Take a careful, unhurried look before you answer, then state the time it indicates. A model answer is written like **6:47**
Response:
**9:11**
